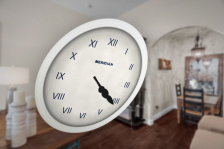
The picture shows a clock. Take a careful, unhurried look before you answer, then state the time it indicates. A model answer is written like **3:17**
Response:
**4:21**
